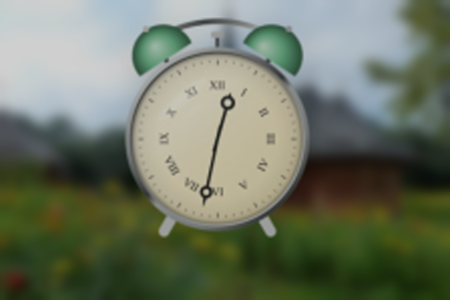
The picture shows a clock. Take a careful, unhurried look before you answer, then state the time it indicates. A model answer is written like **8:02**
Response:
**12:32**
